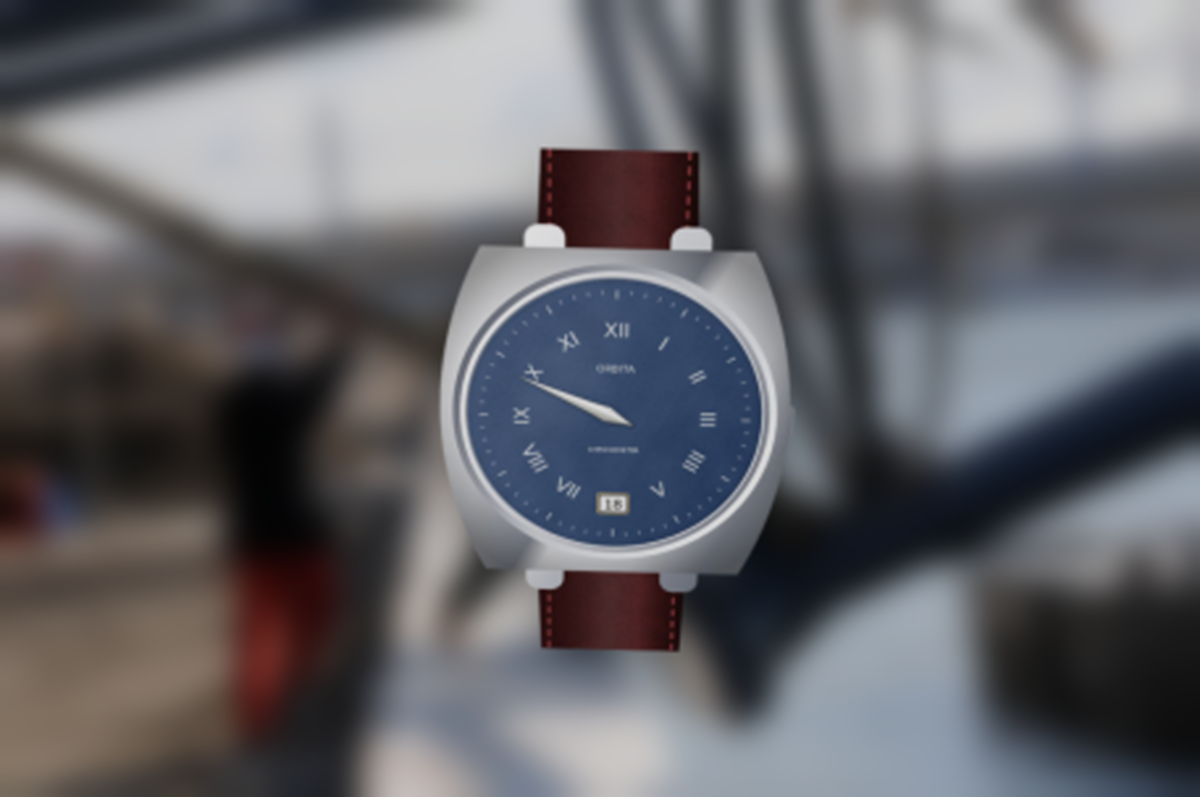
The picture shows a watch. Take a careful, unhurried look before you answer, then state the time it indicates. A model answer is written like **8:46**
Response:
**9:49**
